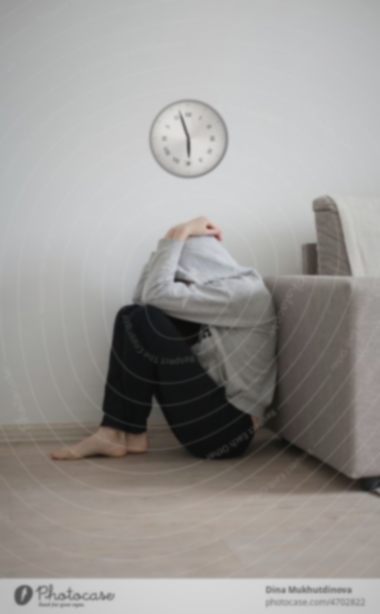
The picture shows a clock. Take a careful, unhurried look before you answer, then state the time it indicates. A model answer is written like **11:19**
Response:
**5:57**
